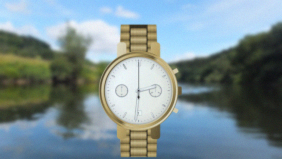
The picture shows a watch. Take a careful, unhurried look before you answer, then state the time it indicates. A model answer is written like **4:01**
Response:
**2:31**
